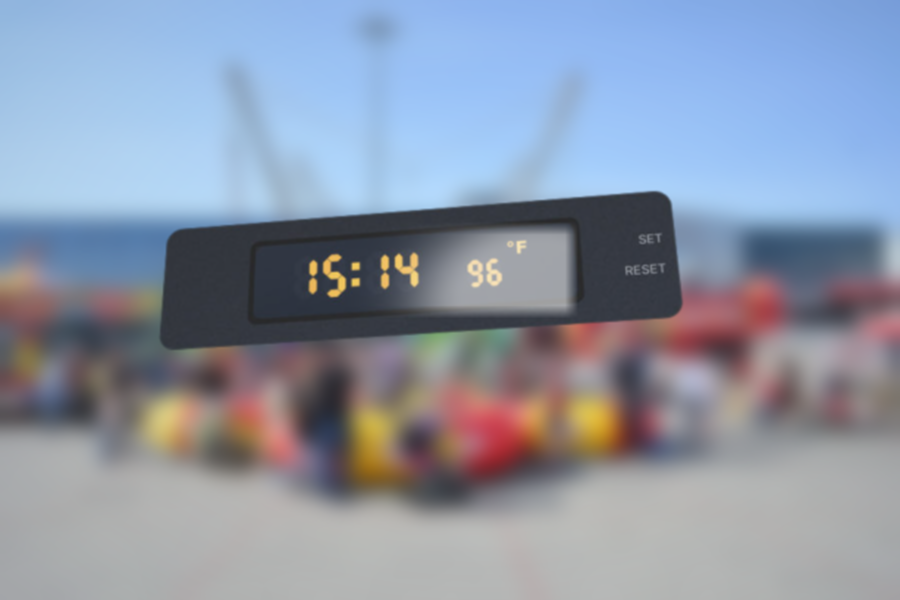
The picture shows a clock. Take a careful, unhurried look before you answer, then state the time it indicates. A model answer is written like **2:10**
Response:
**15:14**
